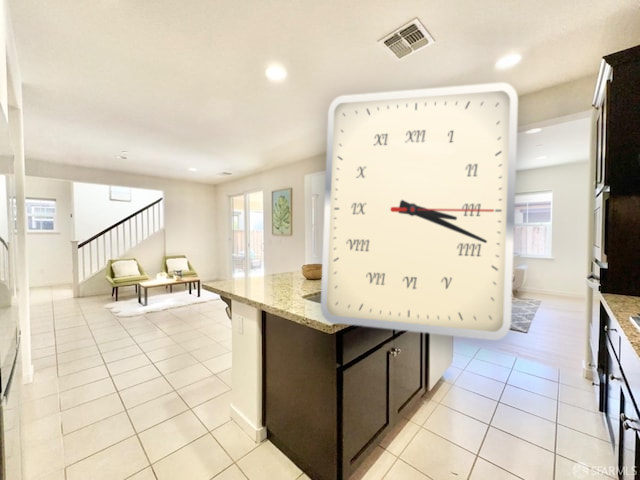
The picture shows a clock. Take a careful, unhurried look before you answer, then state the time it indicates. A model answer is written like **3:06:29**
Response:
**3:18:15**
